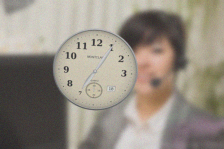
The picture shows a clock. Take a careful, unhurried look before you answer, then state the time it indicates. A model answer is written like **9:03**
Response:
**7:05**
